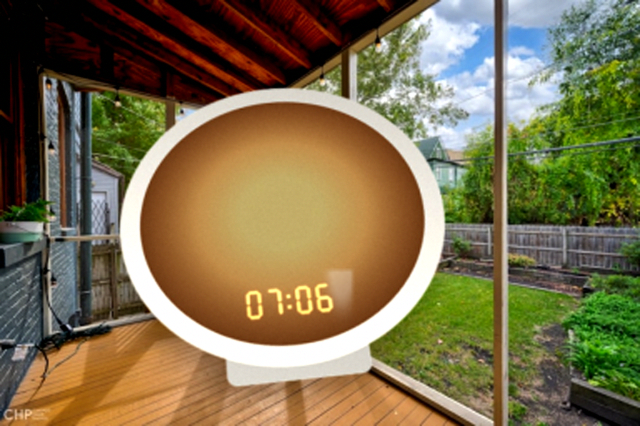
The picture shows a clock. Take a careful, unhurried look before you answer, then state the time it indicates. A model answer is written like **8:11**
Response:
**7:06**
